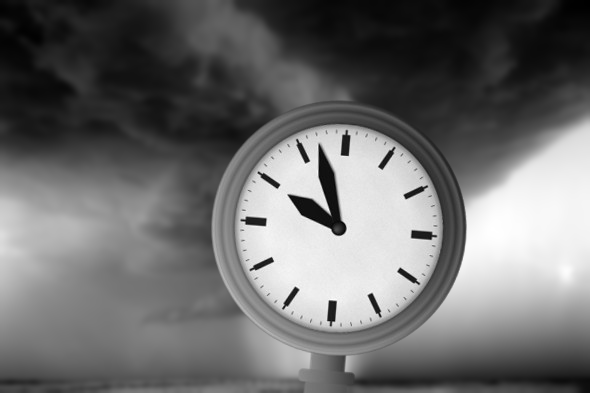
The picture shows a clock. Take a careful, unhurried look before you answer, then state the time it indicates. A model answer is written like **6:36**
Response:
**9:57**
